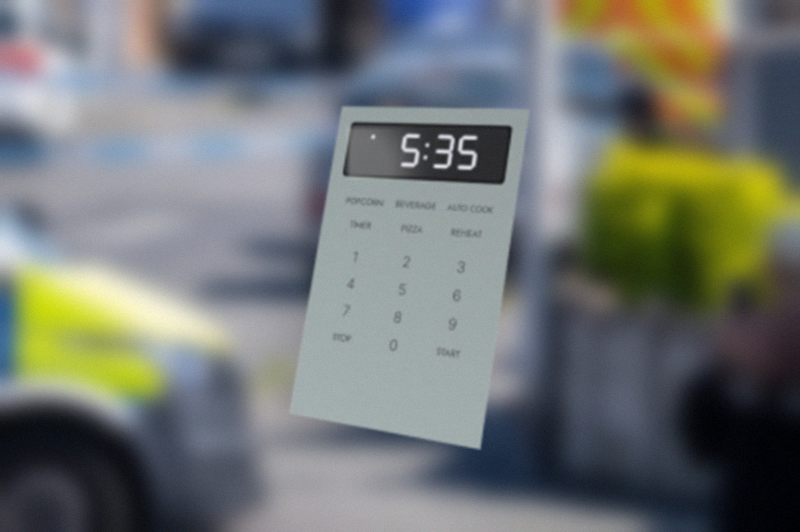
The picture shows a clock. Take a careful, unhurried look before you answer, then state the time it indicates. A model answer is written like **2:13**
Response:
**5:35**
